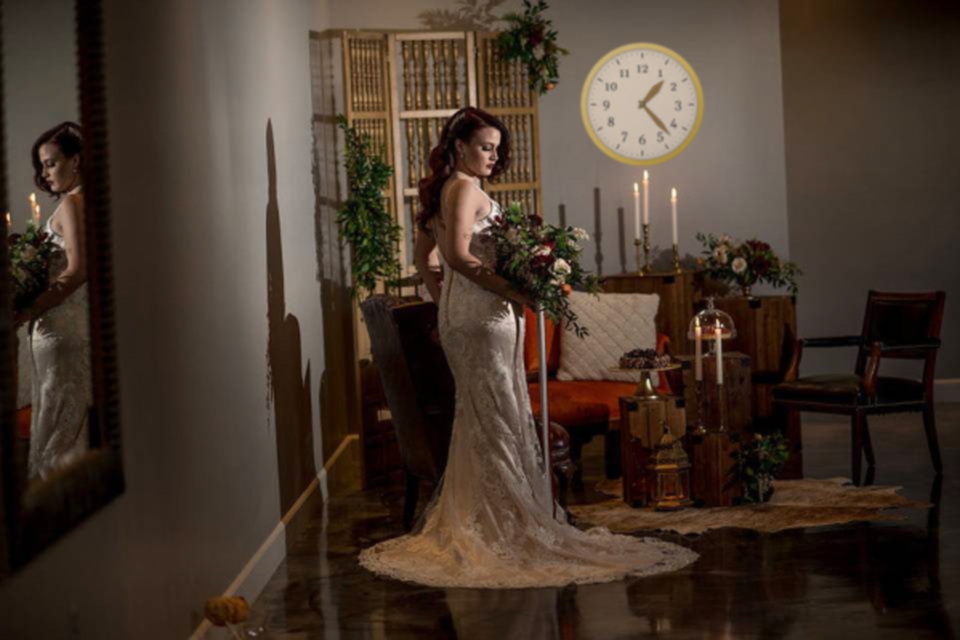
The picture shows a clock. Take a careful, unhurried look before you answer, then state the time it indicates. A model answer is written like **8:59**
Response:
**1:23**
